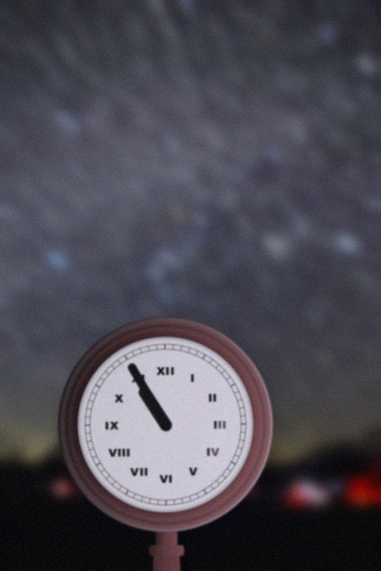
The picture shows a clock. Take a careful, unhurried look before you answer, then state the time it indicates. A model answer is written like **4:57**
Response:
**10:55**
